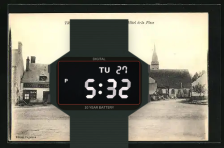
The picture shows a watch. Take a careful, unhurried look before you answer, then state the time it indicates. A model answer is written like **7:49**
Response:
**5:32**
